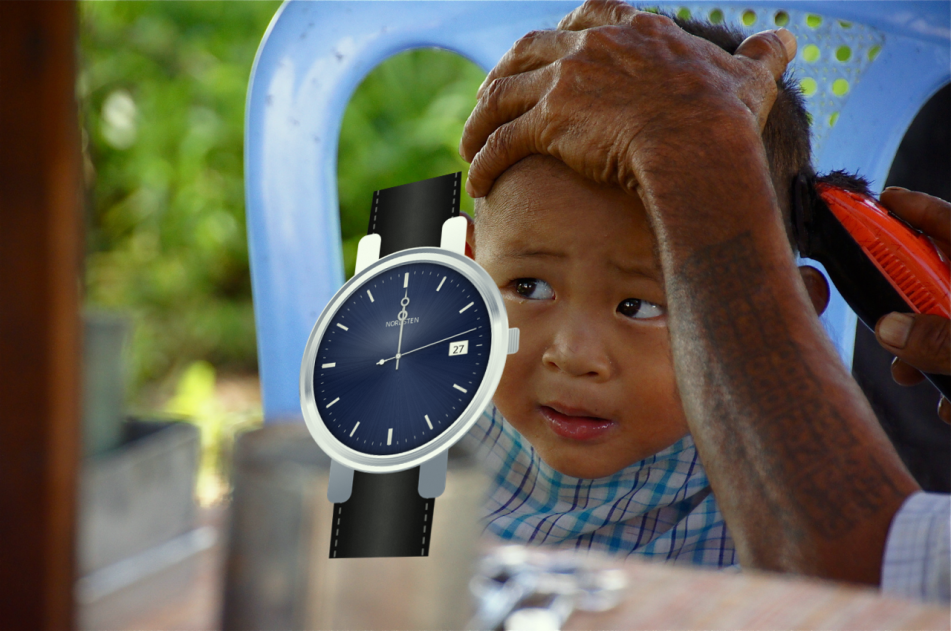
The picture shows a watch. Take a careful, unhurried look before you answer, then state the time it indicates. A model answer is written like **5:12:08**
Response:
**12:00:13**
